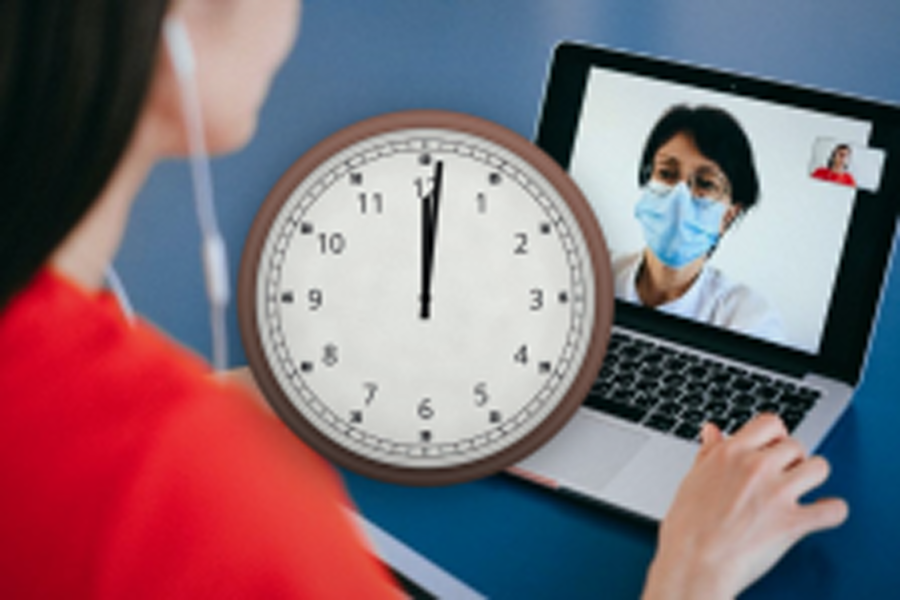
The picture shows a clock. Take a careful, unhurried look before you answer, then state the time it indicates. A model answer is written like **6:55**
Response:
**12:01**
